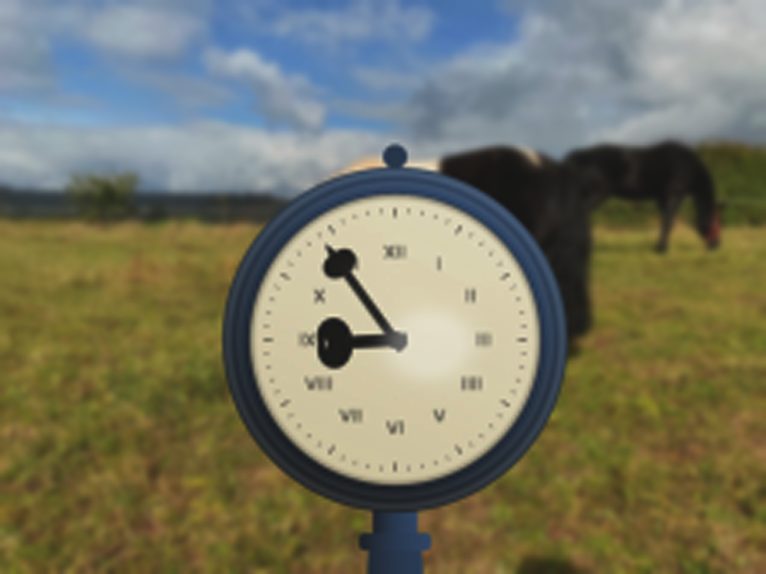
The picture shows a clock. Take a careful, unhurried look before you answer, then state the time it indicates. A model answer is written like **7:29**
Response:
**8:54**
